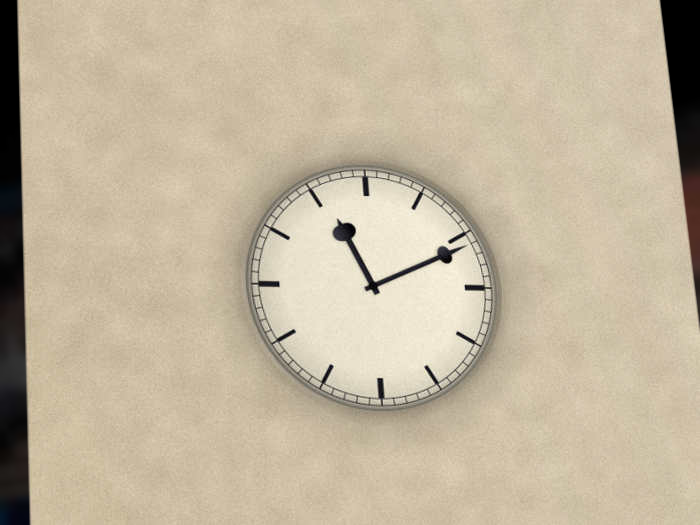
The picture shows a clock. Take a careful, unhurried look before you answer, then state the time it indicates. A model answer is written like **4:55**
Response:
**11:11**
